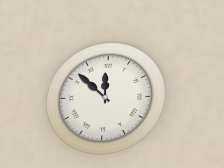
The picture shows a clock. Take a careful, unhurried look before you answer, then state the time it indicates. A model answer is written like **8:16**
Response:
**11:52**
